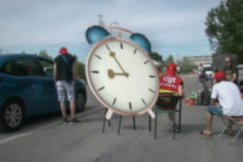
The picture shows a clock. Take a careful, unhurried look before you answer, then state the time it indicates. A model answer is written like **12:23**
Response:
**8:55**
